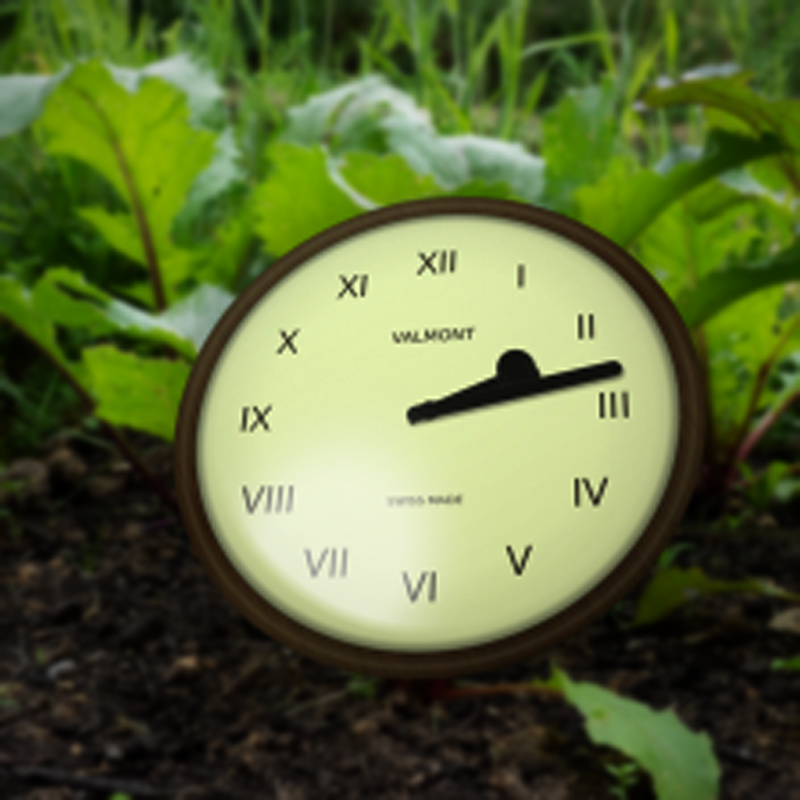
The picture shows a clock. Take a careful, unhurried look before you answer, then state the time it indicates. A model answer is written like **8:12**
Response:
**2:13**
